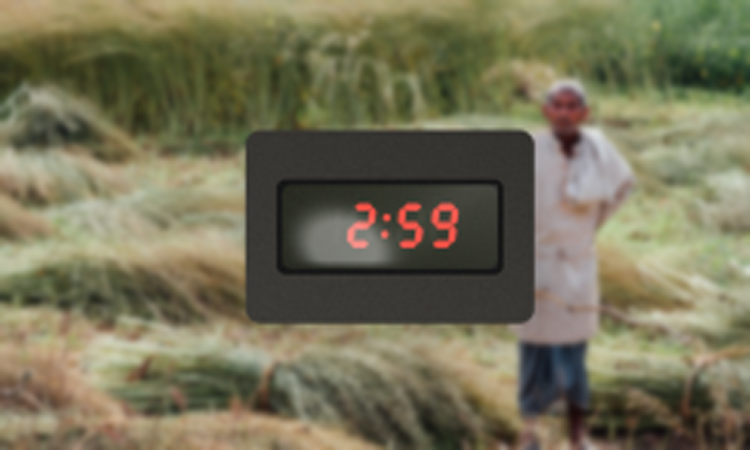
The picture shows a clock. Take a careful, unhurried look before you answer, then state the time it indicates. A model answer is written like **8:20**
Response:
**2:59**
